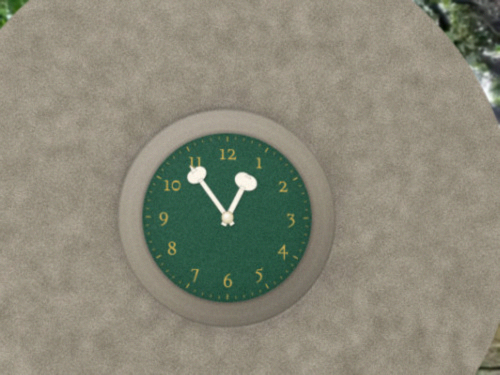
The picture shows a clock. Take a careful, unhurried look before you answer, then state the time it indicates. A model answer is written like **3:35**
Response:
**12:54**
